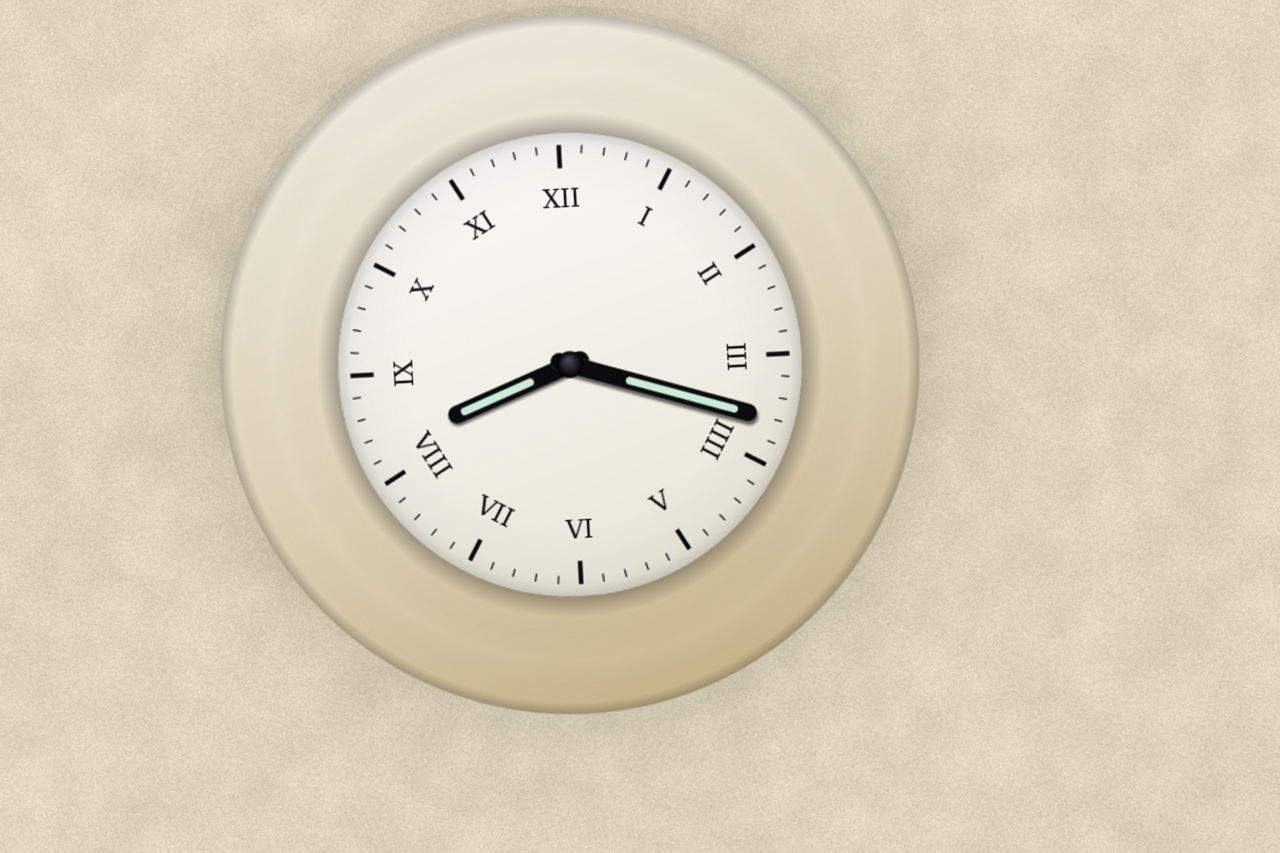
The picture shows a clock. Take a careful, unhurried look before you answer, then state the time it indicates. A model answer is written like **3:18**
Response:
**8:18**
